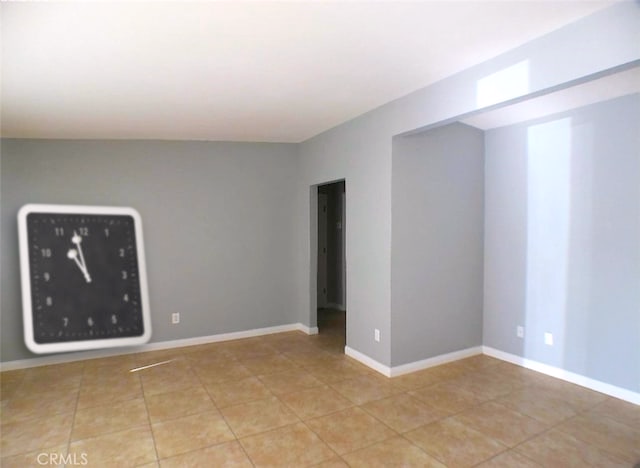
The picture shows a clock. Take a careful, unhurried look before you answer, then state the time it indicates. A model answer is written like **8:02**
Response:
**10:58**
